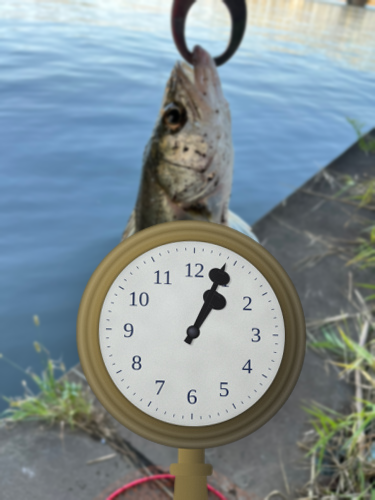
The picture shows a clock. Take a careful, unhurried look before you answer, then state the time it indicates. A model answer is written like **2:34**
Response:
**1:04**
